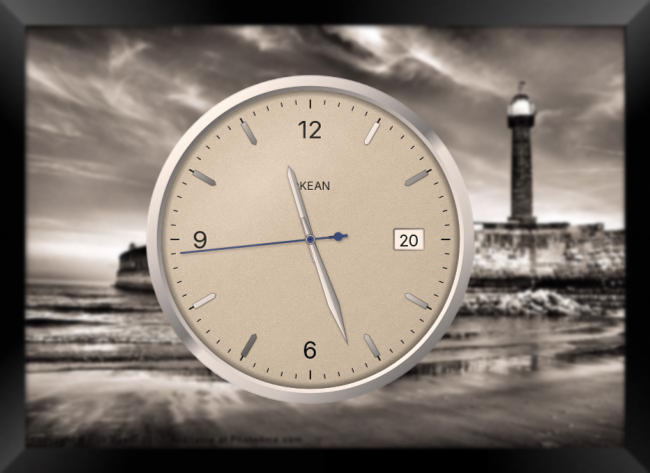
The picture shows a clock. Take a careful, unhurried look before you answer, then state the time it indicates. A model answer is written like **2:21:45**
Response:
**11:26:44**
